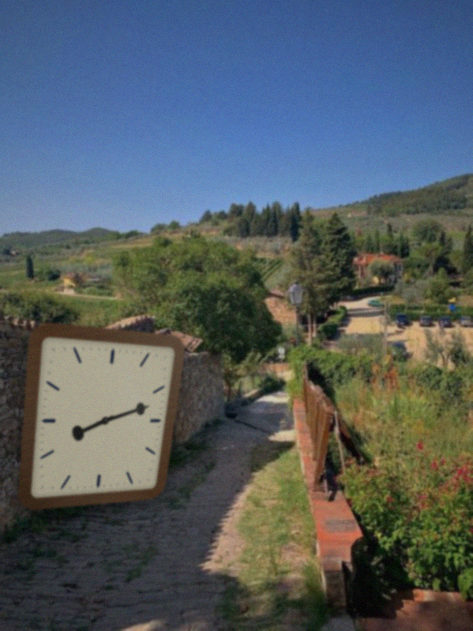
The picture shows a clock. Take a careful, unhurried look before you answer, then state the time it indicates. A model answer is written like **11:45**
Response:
**8:12**
